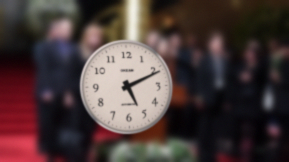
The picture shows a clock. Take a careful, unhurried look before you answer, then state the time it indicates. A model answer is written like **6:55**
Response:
**5:11**
